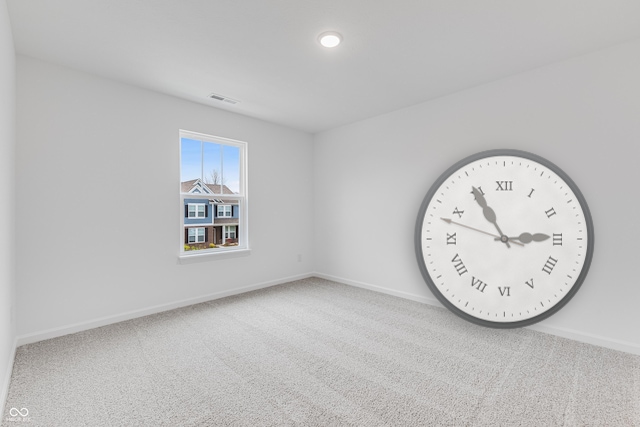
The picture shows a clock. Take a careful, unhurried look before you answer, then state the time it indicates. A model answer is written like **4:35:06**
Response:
**2:54:48**
